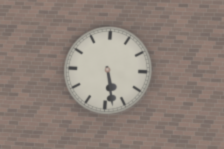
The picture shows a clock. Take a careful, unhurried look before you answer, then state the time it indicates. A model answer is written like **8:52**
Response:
**5:28**
